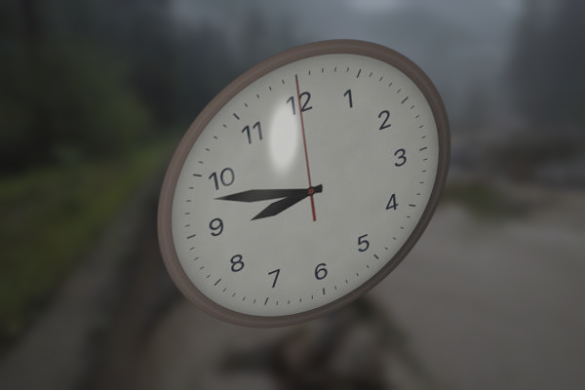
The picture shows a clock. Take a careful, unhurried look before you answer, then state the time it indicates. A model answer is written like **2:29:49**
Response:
**8:48:00**
